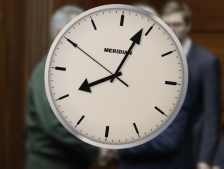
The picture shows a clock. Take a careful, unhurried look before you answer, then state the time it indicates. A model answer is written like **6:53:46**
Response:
**8:03:50**
